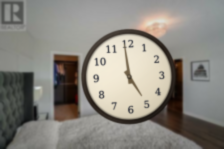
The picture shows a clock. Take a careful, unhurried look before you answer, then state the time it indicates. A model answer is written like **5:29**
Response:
**4:59**
